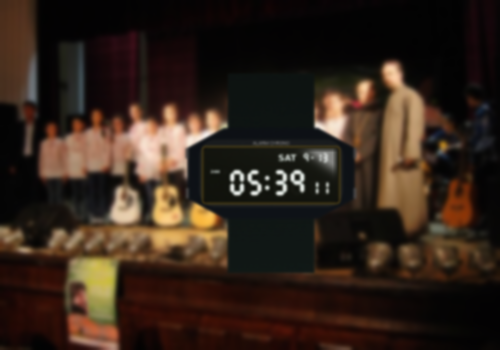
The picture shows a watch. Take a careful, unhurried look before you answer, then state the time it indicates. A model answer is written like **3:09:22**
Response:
**5:39:11**
